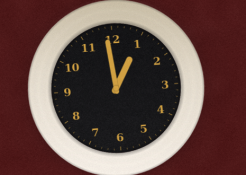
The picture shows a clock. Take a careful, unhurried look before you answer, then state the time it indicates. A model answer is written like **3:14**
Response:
**12:59**
